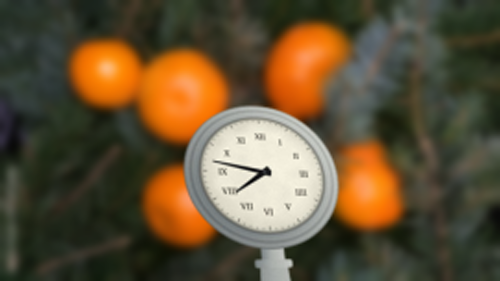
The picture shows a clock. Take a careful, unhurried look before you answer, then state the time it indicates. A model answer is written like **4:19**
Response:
**7:47**
